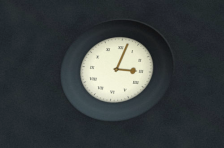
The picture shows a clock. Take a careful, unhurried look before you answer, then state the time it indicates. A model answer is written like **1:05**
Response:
**3:02**
